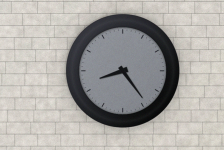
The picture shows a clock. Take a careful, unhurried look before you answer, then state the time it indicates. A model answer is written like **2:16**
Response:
**8:24**
